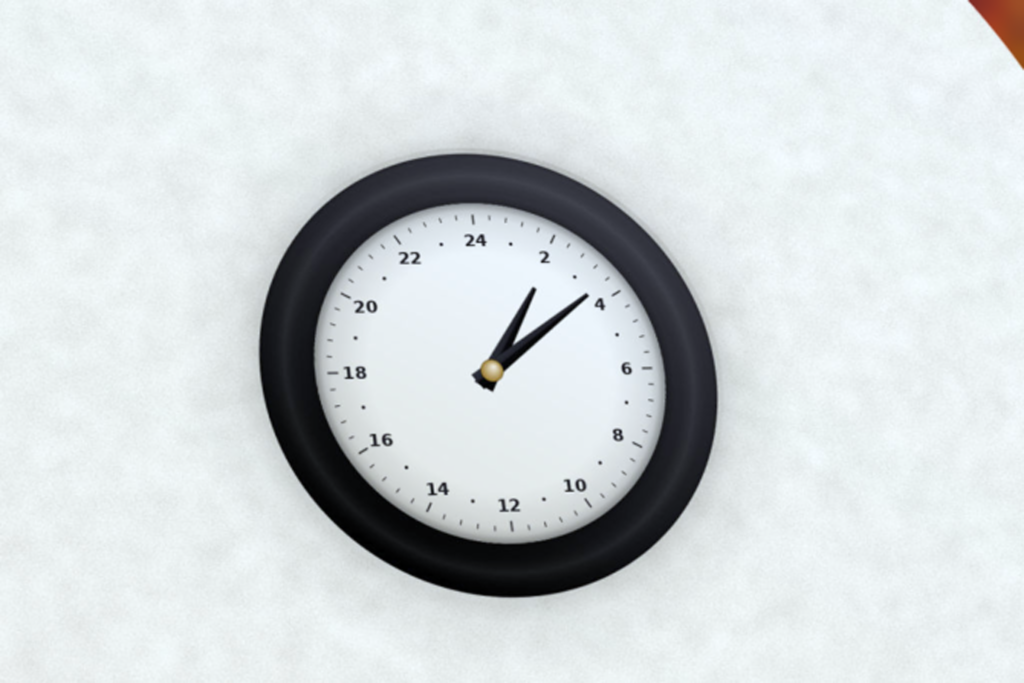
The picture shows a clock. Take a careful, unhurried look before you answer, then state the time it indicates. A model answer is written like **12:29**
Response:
**2:09**
